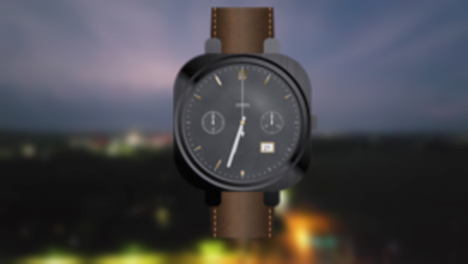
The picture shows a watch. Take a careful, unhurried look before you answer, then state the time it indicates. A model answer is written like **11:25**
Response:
**6:33**
